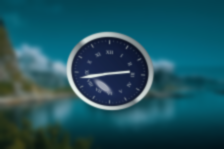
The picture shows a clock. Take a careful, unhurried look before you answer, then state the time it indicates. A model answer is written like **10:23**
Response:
**2:43**
